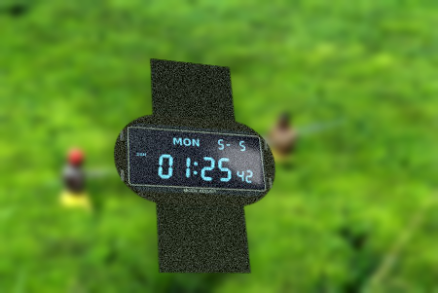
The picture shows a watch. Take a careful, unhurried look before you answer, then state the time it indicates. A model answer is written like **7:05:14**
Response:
**1:25:42**
